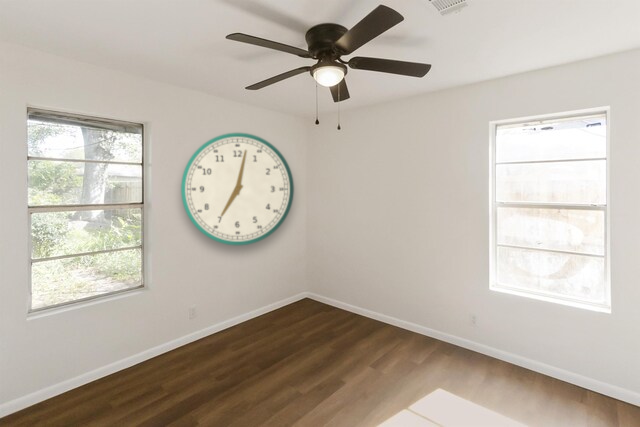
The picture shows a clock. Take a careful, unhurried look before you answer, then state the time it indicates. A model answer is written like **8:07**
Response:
**7:02**
